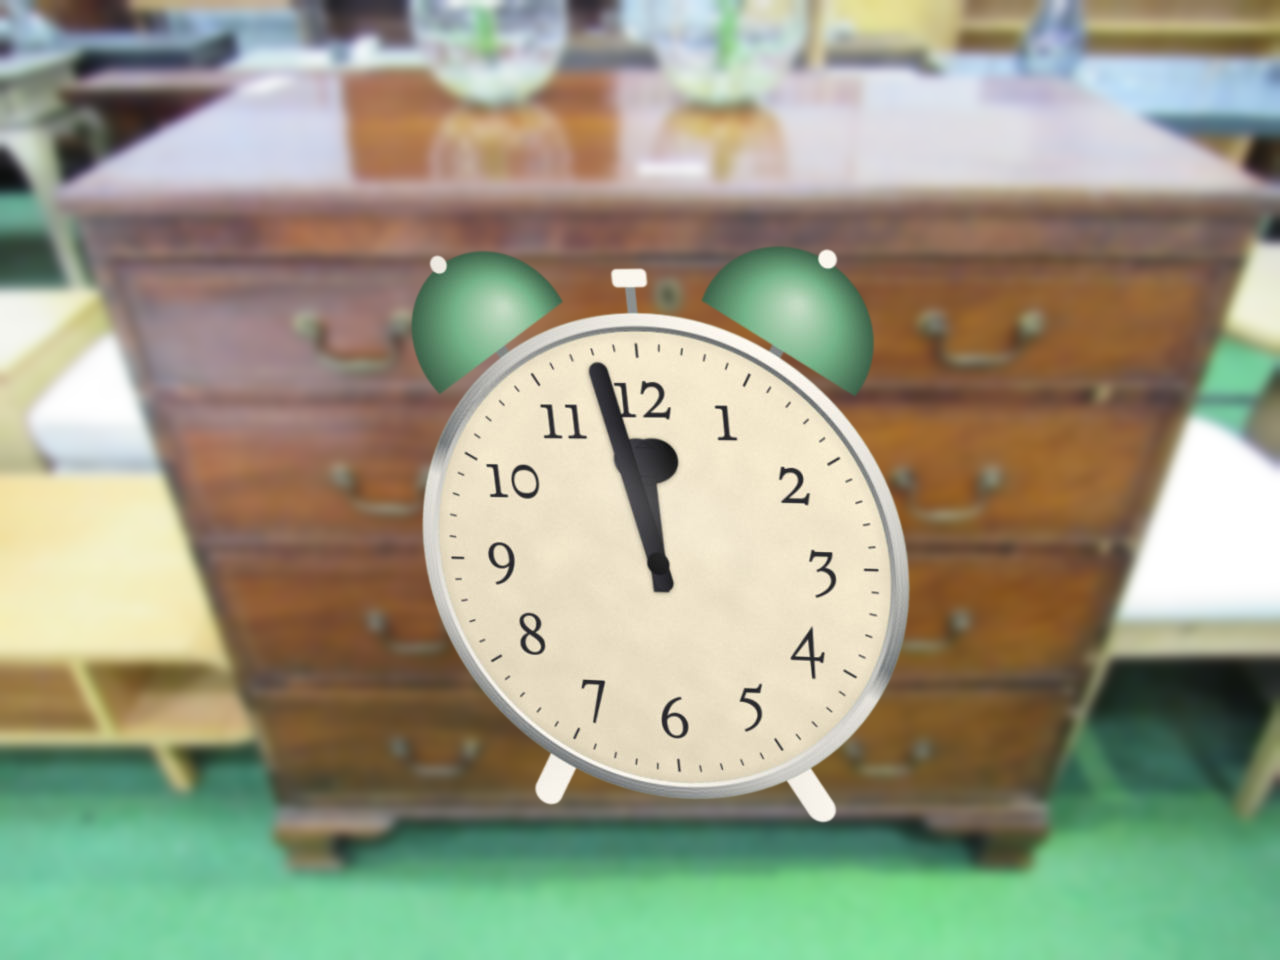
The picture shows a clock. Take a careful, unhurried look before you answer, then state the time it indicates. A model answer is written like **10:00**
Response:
**11:58**
